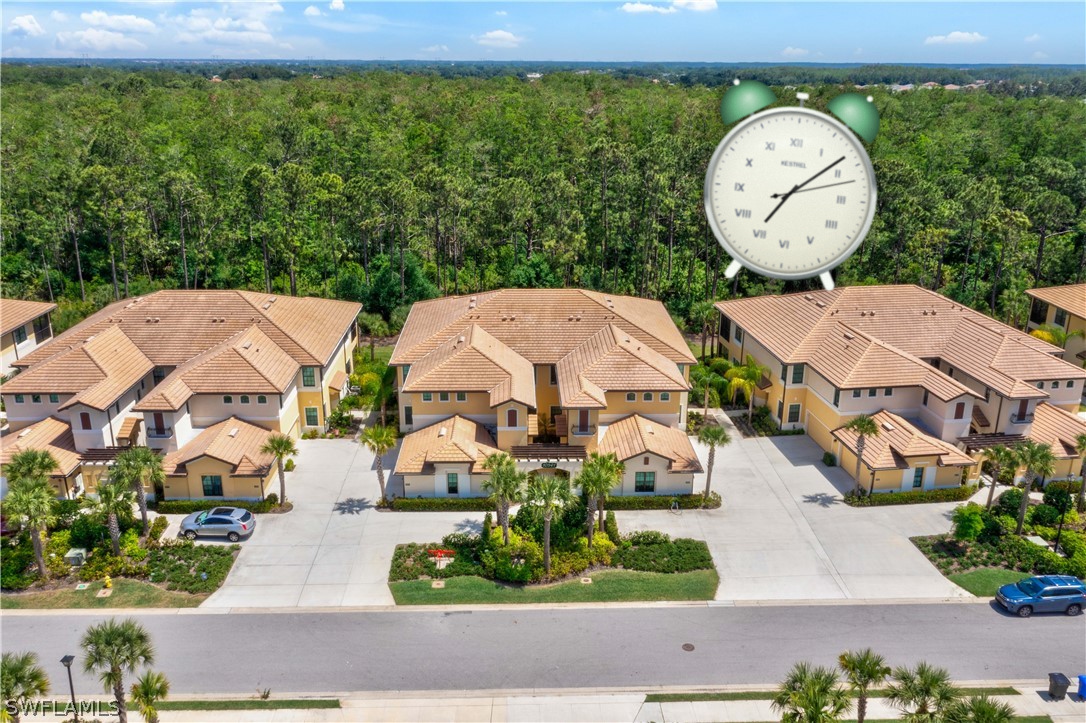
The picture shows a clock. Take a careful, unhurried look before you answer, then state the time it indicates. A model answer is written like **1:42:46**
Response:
**7:08:12**
